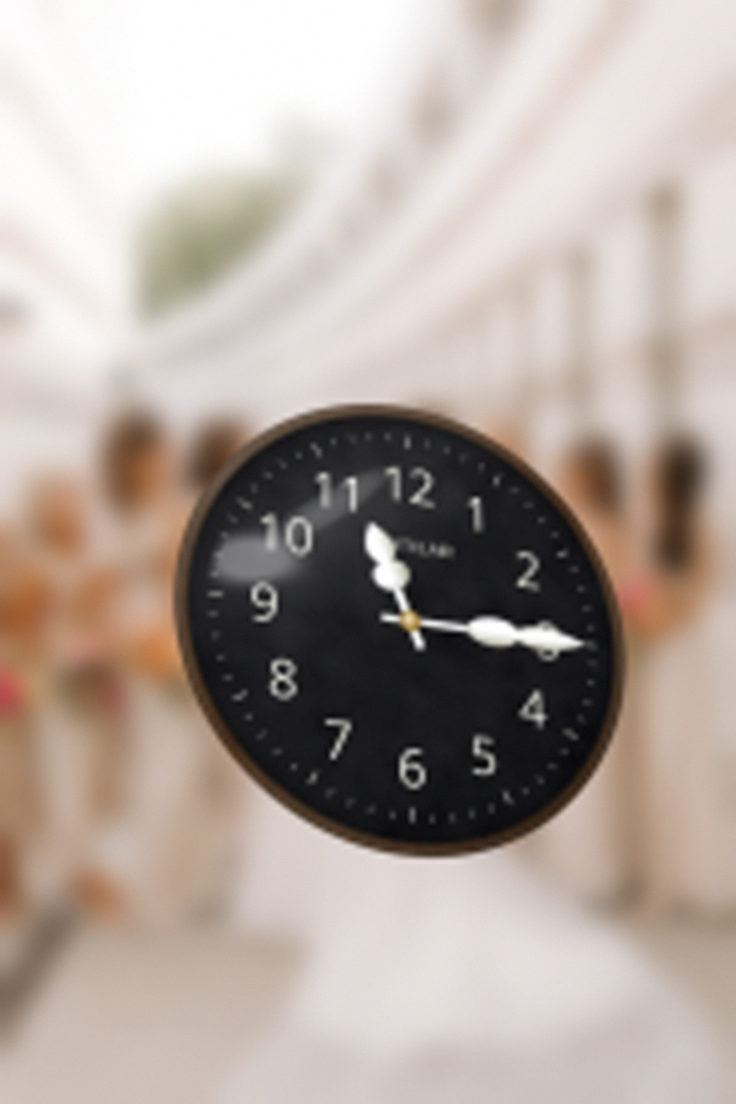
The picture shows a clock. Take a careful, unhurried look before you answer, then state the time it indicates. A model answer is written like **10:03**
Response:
**11:15**
